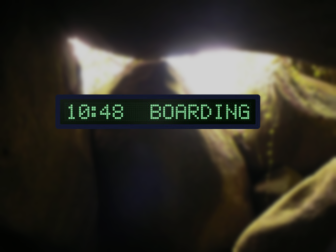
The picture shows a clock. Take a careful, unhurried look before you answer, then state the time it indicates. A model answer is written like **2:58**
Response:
**10:48**
